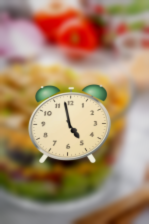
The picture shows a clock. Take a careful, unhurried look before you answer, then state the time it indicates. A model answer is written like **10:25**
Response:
**4:58**
